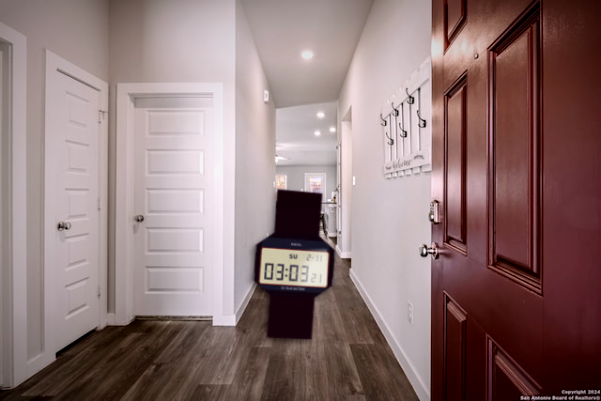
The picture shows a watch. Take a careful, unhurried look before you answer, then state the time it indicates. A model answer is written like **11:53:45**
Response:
**3:03:21**
